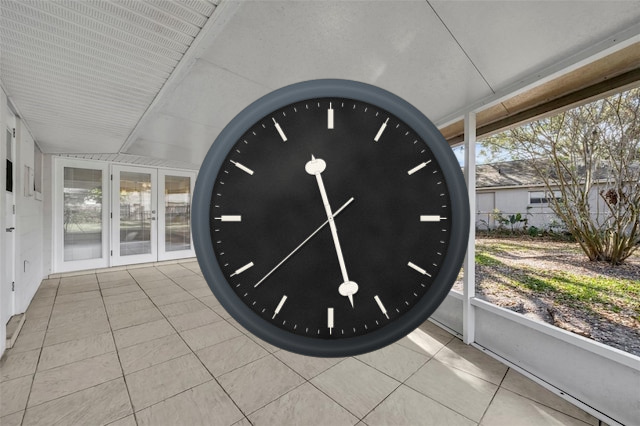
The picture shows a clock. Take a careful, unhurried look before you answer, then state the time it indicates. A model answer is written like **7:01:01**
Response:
**11:27:38**
